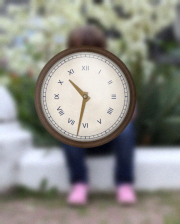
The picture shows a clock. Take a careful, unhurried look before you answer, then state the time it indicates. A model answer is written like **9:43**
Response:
**10:32**
